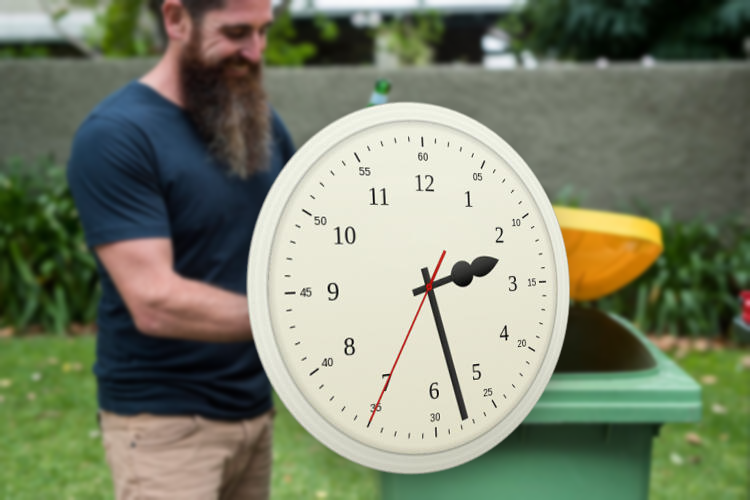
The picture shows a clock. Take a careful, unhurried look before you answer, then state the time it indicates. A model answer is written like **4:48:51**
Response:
**2:27:35**
